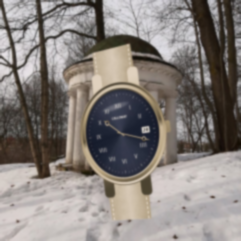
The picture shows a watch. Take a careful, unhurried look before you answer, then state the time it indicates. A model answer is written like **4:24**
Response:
**10:18**
